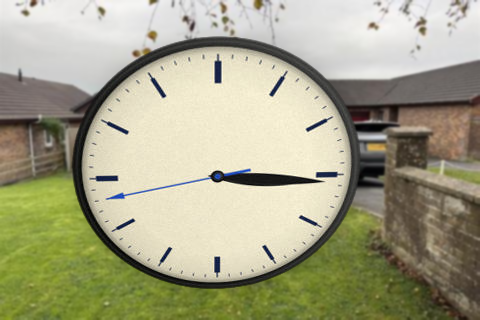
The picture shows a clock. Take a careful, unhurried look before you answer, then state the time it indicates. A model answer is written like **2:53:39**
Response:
**3:15:43**
